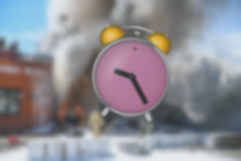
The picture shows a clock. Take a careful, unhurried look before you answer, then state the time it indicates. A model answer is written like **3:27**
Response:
**9:24**
